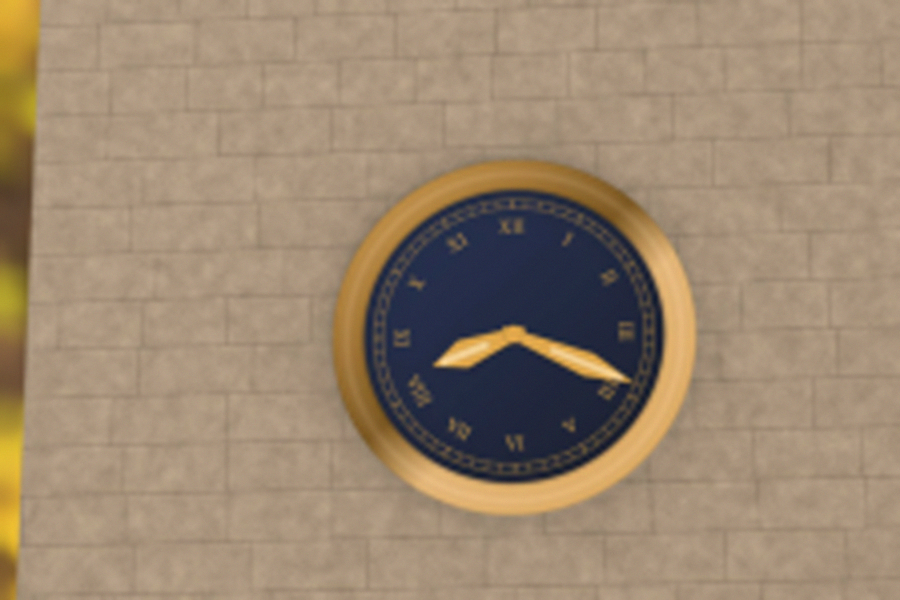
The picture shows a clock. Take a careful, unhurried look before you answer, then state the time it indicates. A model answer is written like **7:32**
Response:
**8:19**
